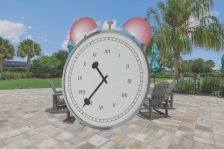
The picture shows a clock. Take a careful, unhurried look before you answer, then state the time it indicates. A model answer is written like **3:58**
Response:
**10:36**
